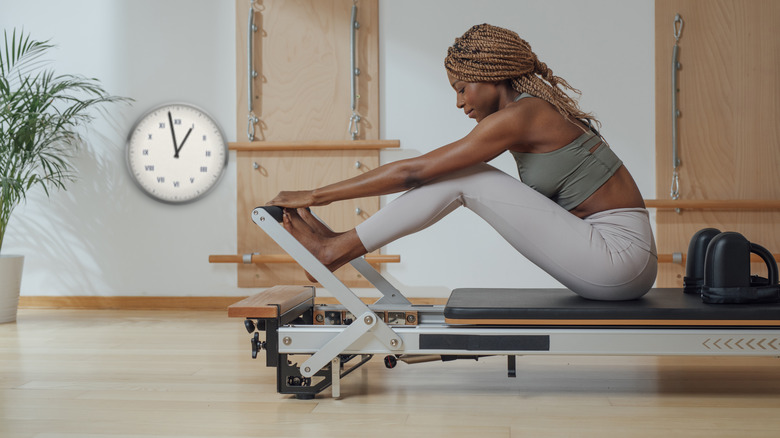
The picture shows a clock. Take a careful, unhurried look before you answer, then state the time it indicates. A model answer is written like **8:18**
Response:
**12:58**
